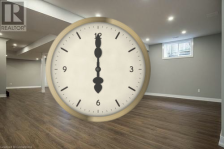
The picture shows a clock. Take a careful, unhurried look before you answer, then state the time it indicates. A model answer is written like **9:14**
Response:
**6:00**
